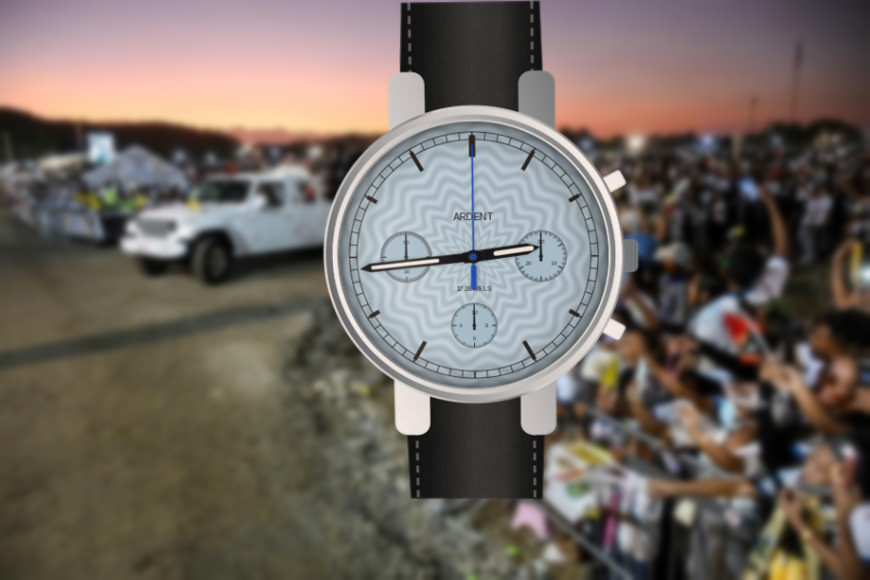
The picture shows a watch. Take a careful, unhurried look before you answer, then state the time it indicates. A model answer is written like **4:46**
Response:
**2:44**
